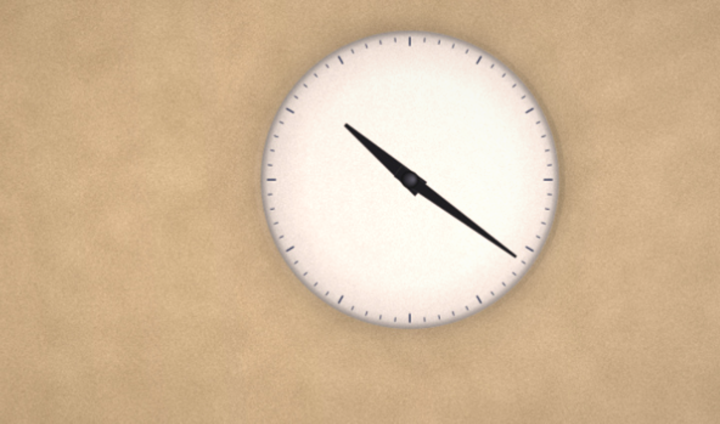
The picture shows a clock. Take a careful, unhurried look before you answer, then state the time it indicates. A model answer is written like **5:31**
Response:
**10:21**
